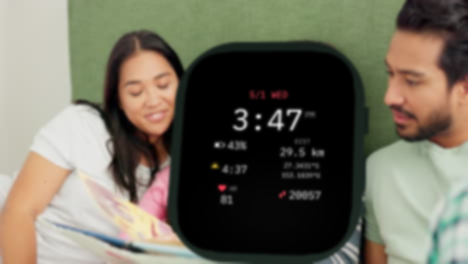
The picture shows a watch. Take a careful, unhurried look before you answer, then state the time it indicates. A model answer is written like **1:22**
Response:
**3:47**
